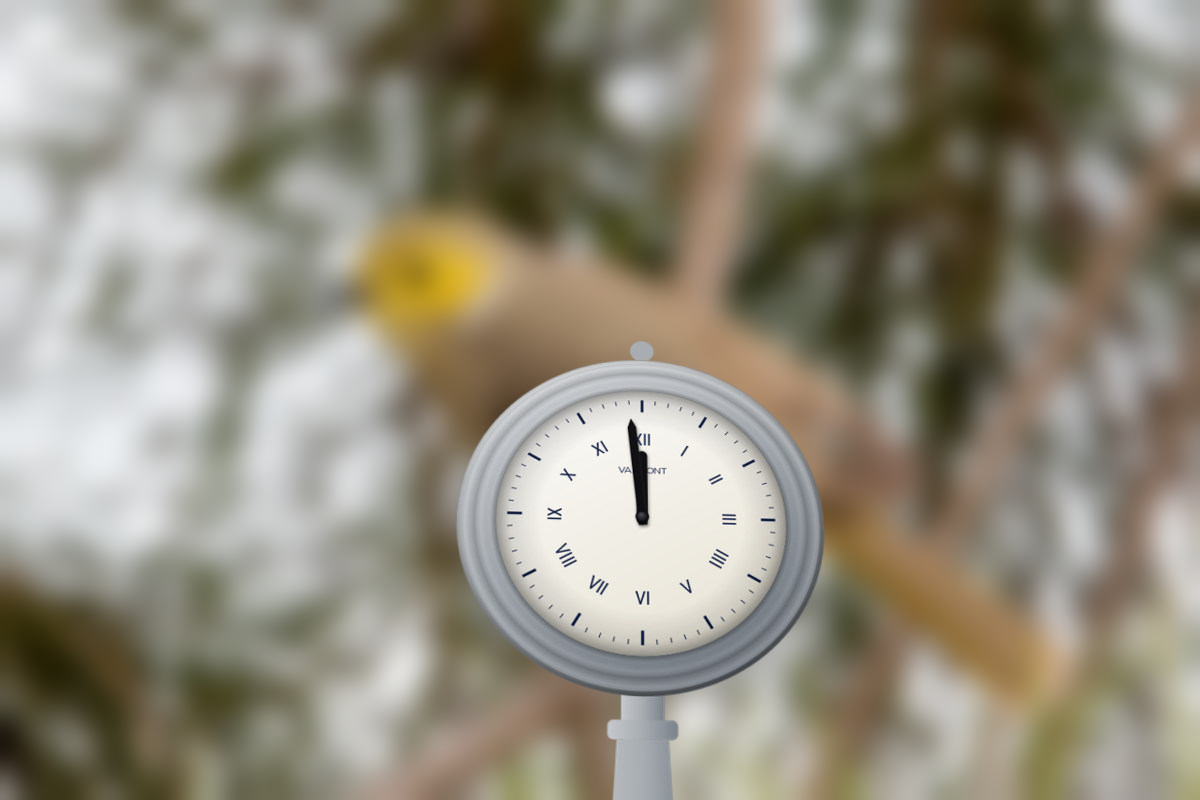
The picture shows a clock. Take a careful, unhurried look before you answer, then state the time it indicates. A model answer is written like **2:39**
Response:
**11:59**
